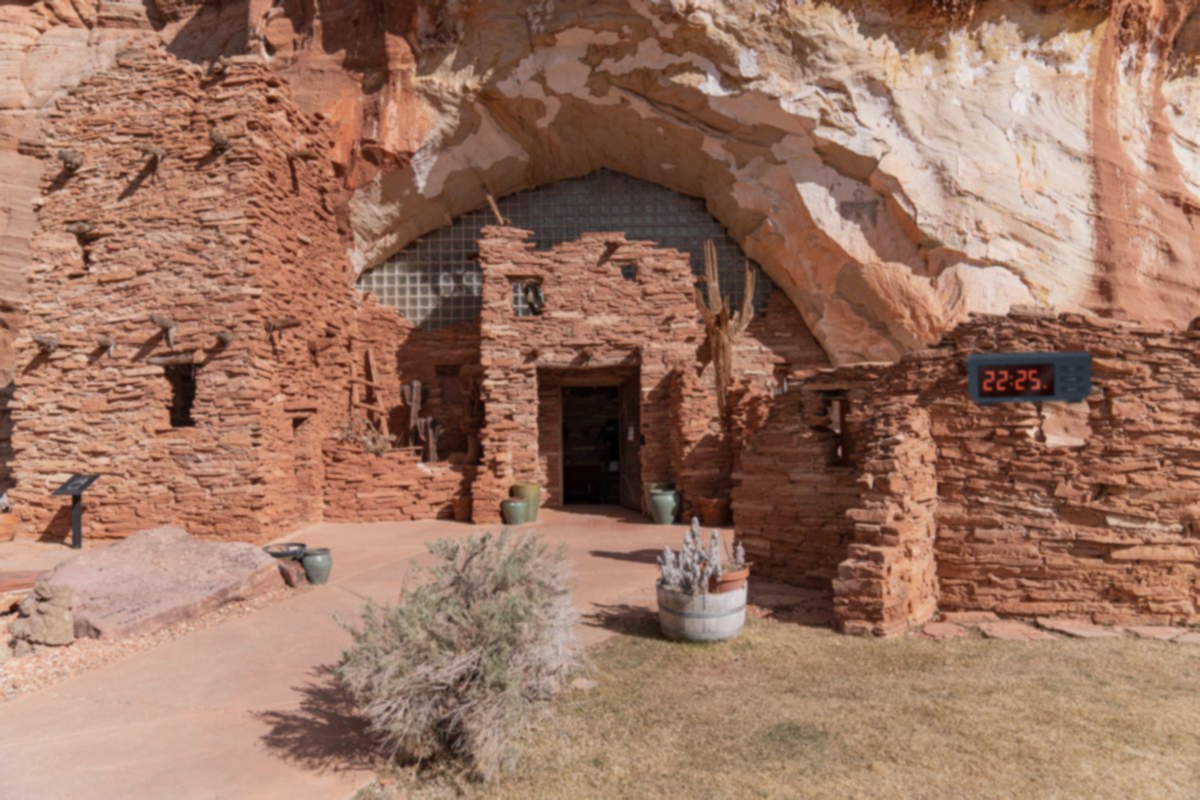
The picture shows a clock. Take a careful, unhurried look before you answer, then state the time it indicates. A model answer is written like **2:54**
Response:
**22:25**
